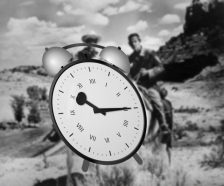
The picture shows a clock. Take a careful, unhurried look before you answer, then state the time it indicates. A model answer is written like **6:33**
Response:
**10:15**
